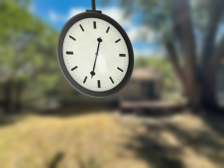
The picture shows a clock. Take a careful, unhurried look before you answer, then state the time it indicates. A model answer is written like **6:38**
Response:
**12:33**
